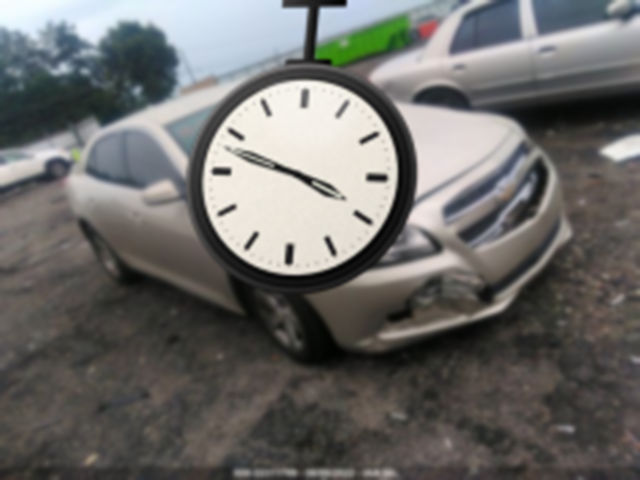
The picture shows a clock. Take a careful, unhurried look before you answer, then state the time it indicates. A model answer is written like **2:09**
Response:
**3:48**
